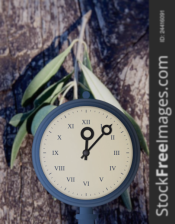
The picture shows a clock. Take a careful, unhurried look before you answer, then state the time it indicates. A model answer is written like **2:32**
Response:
**12:07**
